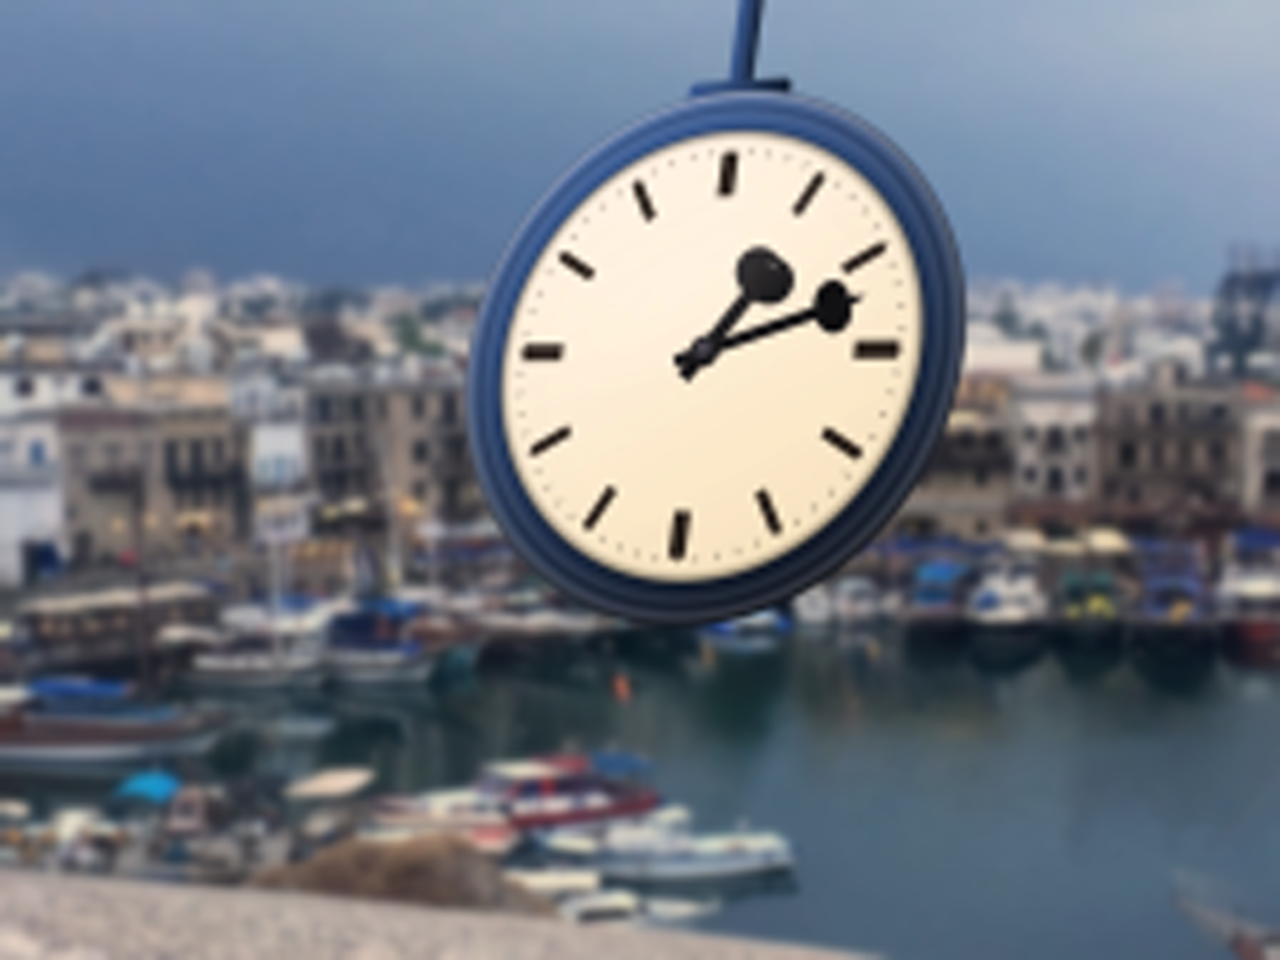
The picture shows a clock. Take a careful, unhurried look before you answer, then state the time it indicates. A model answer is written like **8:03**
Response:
**1:12**
